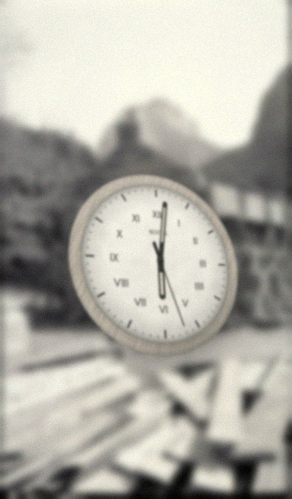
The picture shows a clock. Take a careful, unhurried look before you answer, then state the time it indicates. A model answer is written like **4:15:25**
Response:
**6:01:27**
